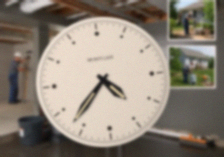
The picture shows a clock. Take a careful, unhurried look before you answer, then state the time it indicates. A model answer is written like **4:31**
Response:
**4:37**
